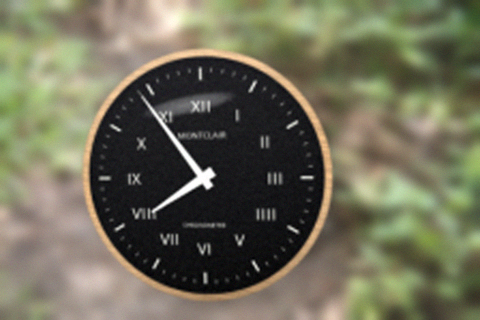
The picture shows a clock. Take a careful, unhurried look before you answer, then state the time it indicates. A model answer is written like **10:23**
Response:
**7:54**
